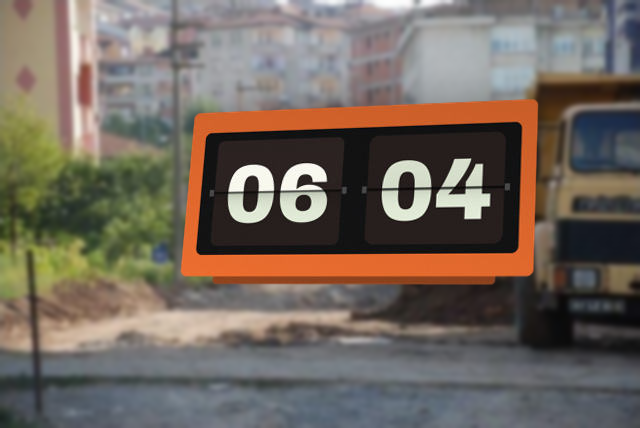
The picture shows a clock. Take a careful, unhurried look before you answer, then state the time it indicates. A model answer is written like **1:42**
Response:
**6:04**
